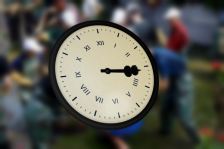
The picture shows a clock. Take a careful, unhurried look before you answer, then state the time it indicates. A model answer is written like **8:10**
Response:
**3:16**
